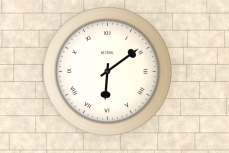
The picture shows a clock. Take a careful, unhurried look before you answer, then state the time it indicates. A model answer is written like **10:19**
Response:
**6:09**
